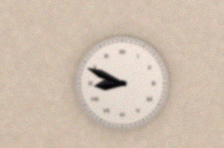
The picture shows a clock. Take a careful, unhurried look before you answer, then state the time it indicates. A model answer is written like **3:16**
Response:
**8:49**
